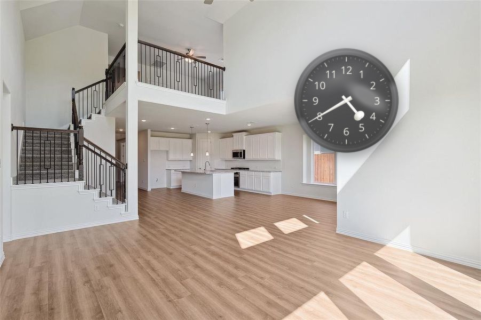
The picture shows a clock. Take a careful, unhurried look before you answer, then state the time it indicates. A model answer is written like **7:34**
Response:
**4:40**
